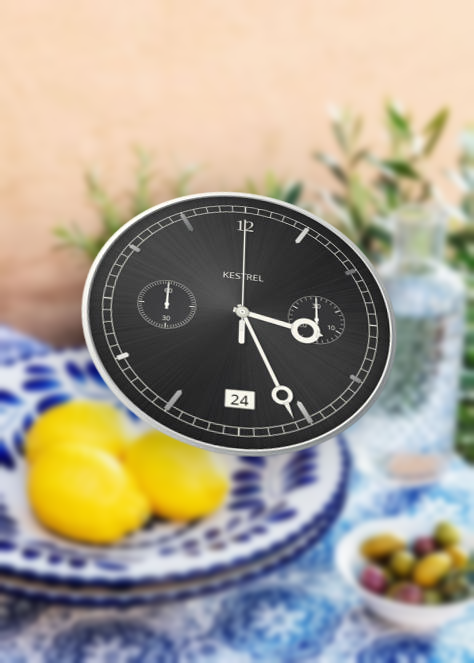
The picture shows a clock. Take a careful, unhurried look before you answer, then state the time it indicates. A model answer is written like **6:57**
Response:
**3:26**
